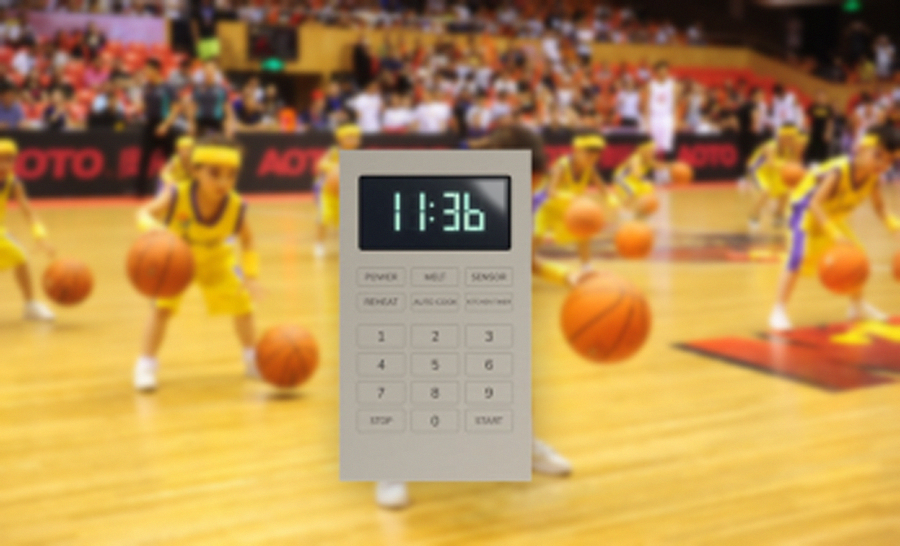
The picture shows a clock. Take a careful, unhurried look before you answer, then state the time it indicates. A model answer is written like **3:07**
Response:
**11:36**
